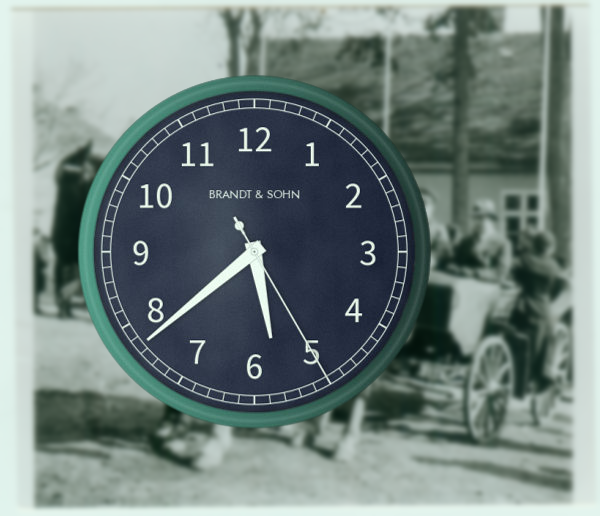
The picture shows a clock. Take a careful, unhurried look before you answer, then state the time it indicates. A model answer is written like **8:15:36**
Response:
**5:38:25**
